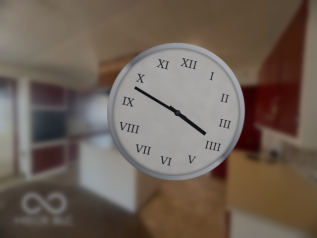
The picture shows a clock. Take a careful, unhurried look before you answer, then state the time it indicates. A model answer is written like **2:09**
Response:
**3:48**
